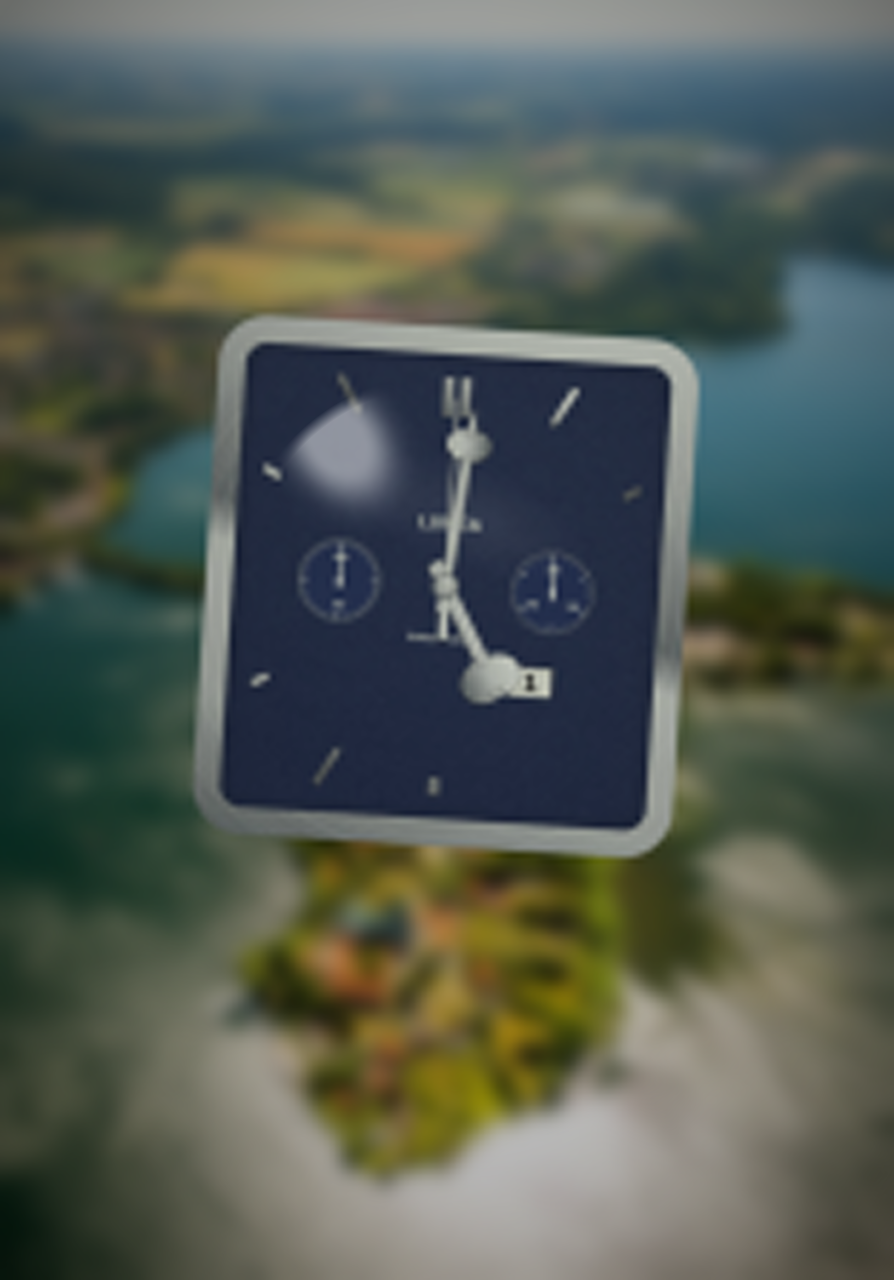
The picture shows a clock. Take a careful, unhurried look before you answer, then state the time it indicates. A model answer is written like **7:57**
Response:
**5:01**
